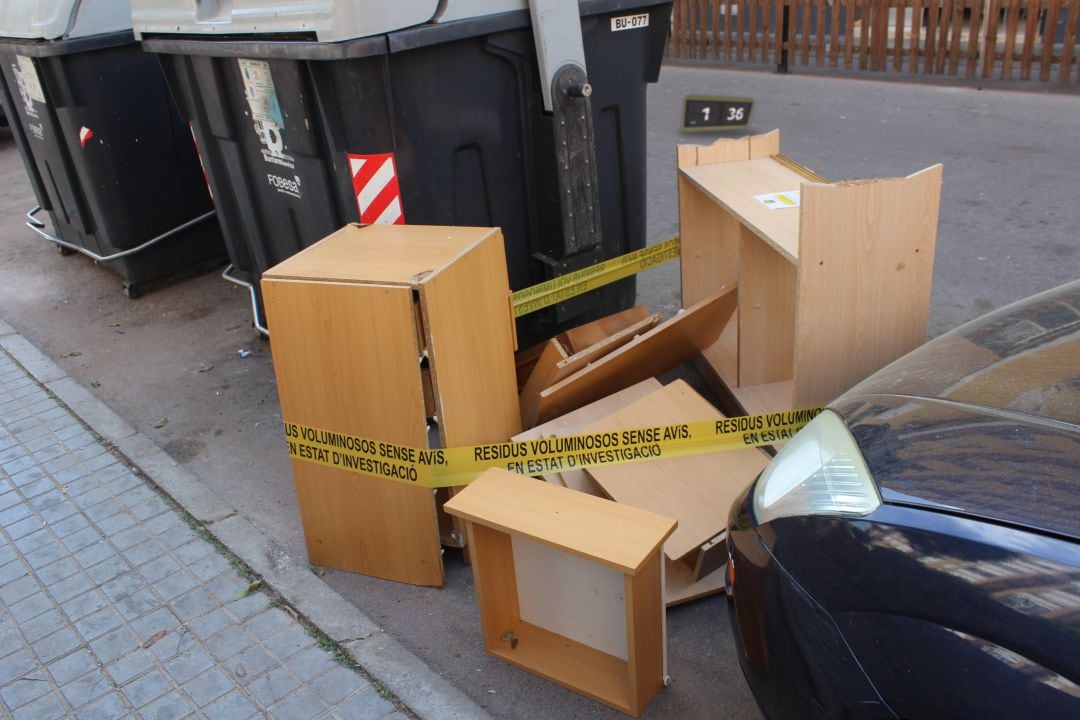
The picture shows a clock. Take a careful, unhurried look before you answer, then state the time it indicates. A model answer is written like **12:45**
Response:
**1:36**
